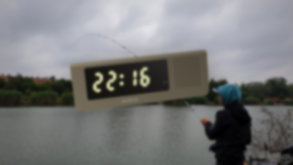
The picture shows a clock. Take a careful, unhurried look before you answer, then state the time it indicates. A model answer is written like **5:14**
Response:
**22:16**
